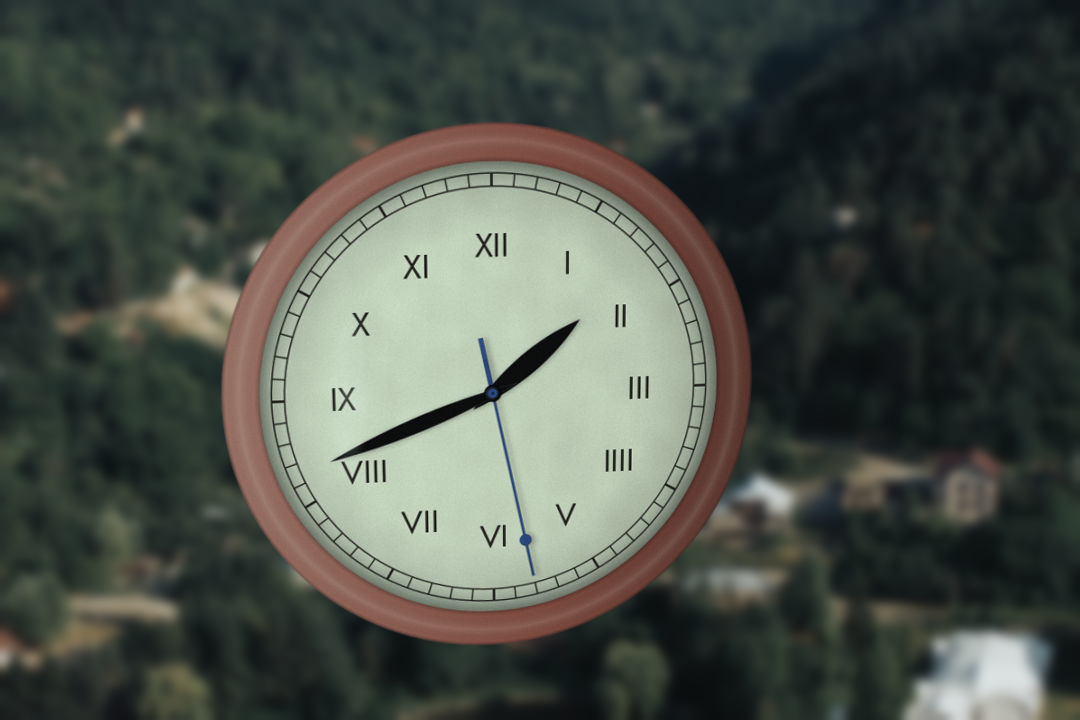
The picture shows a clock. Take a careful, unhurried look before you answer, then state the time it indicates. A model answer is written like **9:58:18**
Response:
**1:41:28**
